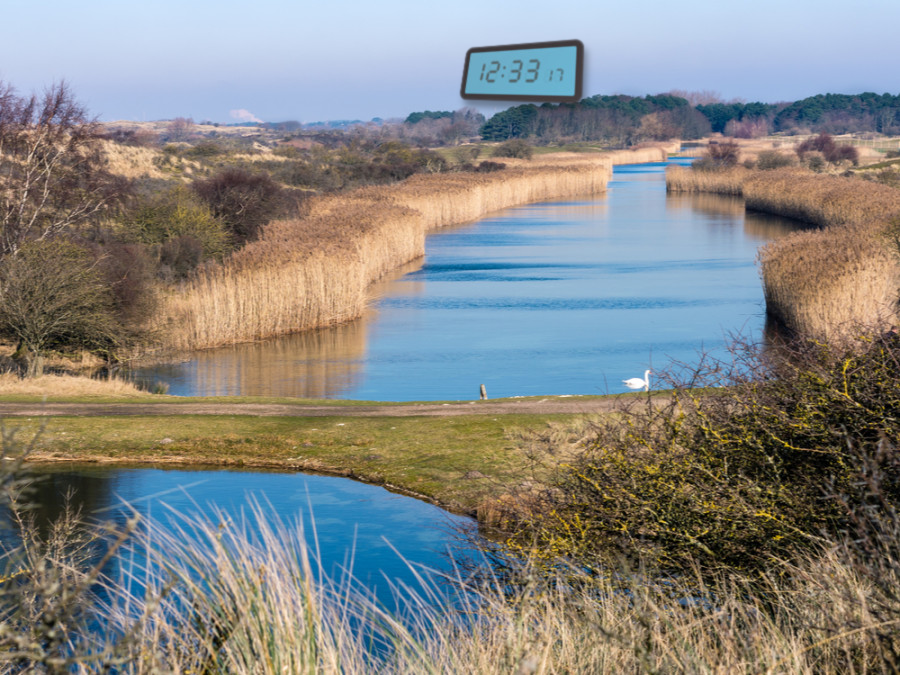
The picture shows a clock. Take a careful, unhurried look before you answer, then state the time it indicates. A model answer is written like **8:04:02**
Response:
**12:33:17**
